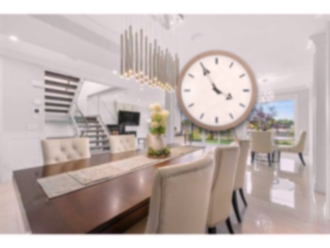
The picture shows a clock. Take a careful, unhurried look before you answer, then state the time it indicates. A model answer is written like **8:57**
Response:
**3:55**
